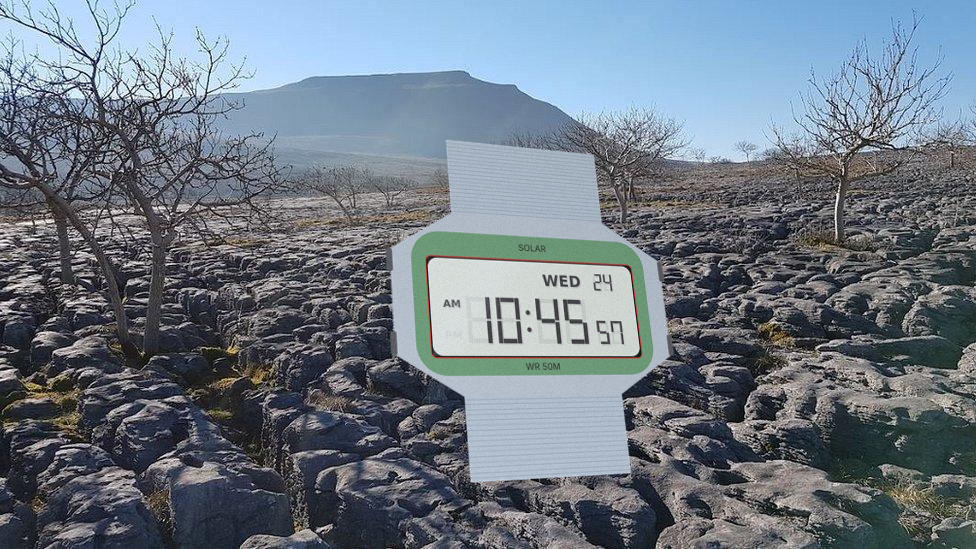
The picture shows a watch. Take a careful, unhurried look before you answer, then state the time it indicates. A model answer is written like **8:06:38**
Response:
**10:45:57**
